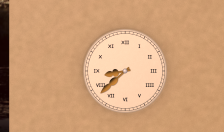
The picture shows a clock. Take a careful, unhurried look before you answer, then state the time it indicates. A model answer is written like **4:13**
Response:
**8:38**
